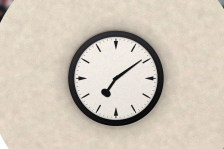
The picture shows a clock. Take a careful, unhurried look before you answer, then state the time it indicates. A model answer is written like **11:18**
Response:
**7:09**
